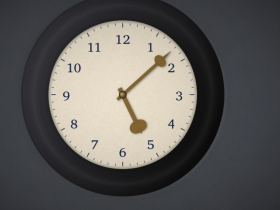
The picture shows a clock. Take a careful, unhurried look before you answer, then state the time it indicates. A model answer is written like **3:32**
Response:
**5:08**
